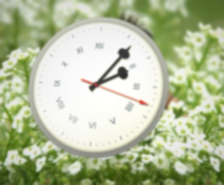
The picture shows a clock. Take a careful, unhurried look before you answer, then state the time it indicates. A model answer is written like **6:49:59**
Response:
**2:06:18**
